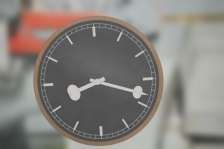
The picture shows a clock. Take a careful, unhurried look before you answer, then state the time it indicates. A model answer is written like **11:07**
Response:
**8:18**
